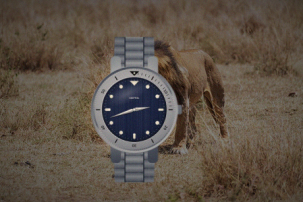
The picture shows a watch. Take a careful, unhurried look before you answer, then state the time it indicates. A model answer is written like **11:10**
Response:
**2:42**
